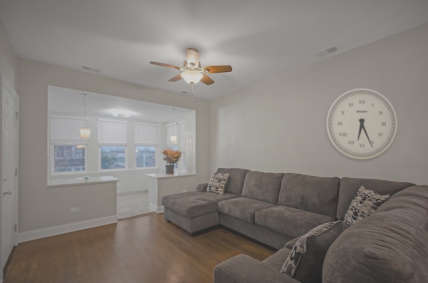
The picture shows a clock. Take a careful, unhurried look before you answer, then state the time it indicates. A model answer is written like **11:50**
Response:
**6:26**
